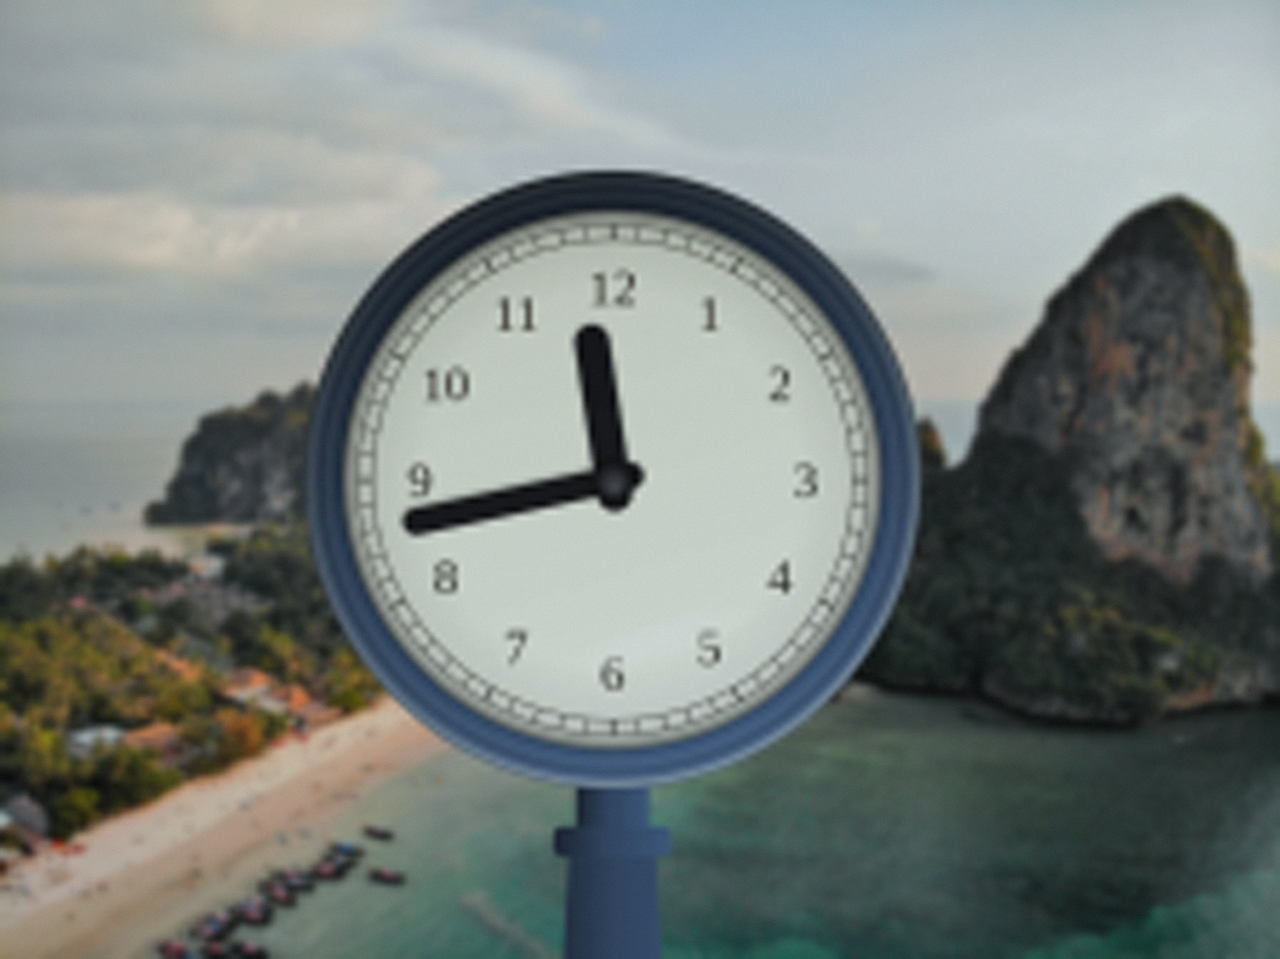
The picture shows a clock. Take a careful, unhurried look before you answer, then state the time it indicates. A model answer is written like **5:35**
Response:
**11:43**
